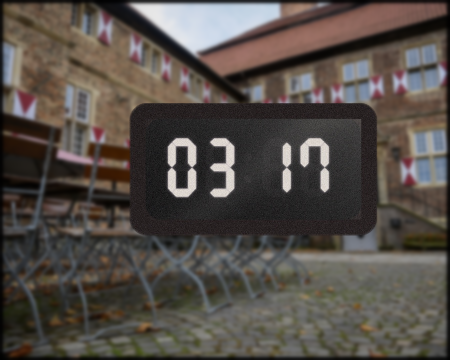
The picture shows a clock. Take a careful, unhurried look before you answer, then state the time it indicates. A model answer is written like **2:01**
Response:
**3:17**
